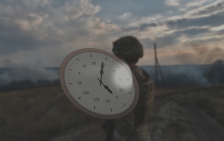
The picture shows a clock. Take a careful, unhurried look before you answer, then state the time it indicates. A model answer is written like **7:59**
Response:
**5:04**
